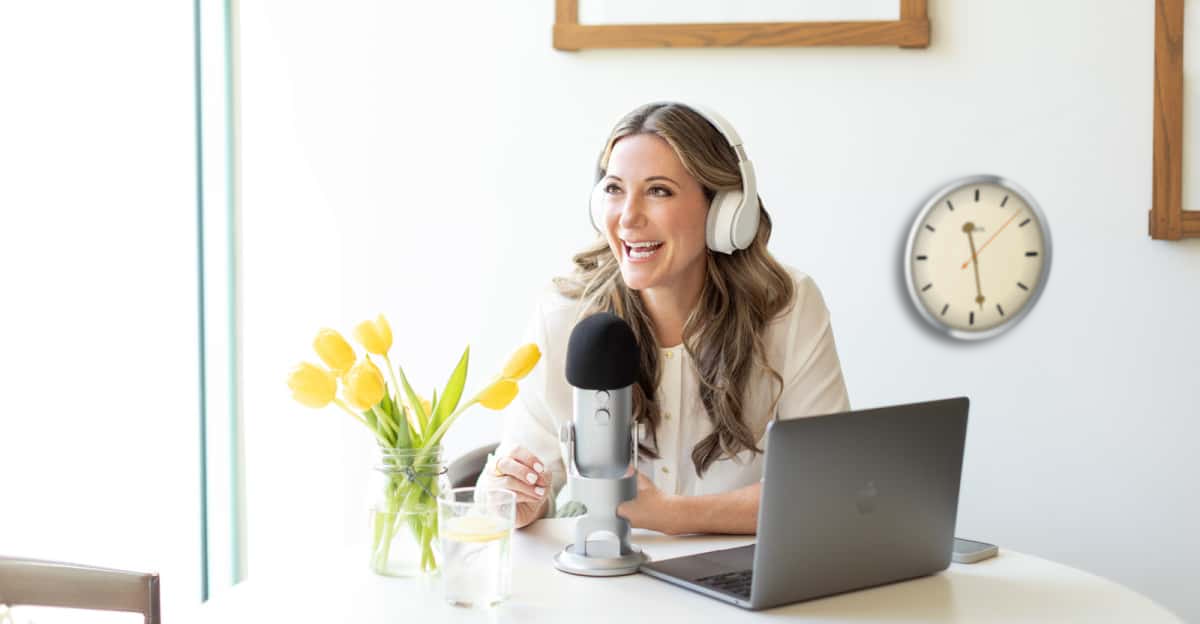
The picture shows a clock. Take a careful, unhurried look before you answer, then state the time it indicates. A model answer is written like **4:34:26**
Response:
**11:28:08**
